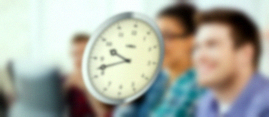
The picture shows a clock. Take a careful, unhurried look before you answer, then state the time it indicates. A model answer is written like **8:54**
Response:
**9:42**
